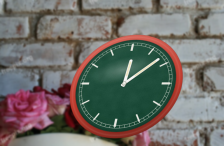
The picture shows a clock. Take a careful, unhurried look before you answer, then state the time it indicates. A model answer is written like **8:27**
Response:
**12:08**
